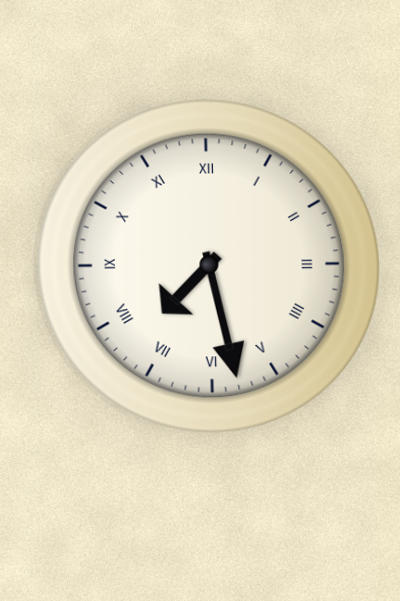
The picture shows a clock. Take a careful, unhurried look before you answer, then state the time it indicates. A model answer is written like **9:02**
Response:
**7:28**
